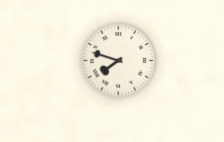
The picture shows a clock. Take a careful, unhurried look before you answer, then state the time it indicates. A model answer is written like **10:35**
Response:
**7:48**
